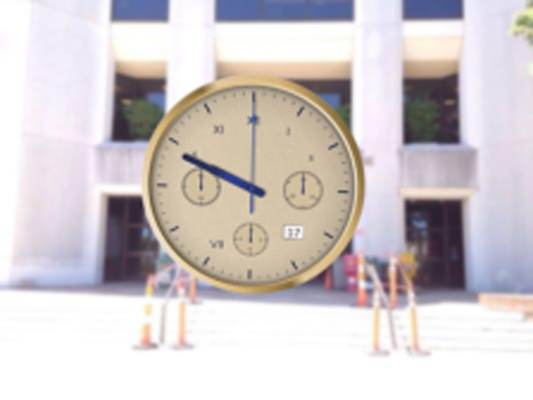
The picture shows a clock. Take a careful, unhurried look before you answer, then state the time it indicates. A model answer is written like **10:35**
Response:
**9:49**
